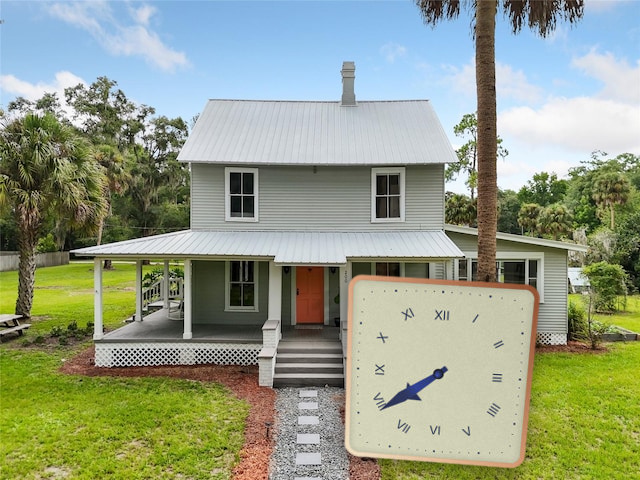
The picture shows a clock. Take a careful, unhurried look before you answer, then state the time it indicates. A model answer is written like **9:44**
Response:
**7:39**
